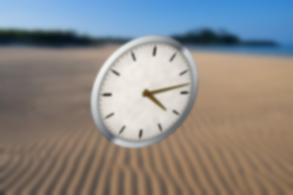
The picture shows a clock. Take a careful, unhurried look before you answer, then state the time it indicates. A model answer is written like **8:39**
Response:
**4:13**
